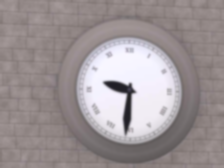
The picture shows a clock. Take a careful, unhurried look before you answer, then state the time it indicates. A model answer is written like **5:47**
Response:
**9:31**
